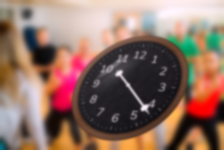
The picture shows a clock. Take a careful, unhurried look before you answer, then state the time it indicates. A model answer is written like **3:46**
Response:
**10:22**
